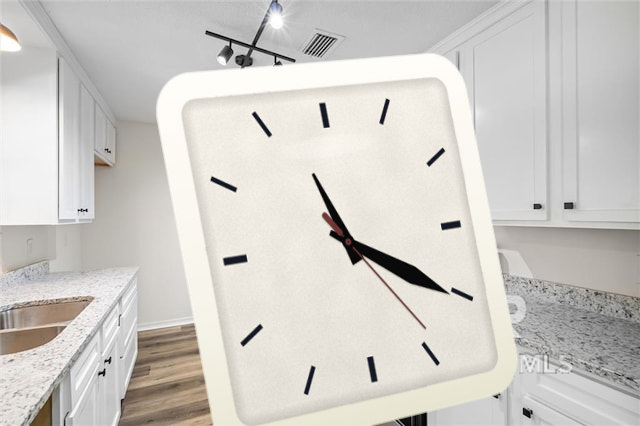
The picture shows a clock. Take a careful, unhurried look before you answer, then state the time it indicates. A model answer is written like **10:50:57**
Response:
**11:20:24**
